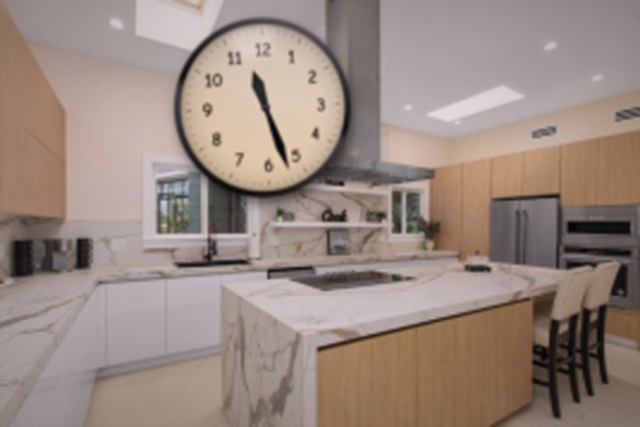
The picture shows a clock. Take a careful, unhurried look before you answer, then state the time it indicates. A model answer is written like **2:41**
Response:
**11:27**
